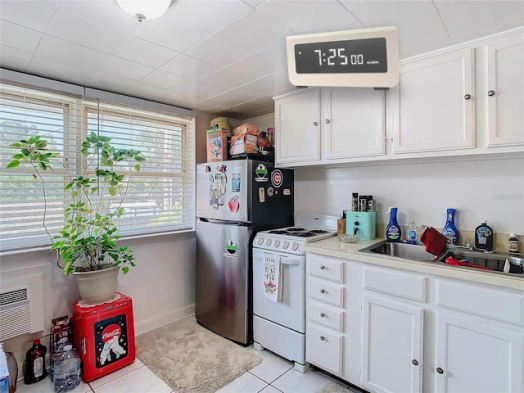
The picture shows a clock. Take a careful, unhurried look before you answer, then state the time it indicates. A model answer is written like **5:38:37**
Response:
**7:25:00**
